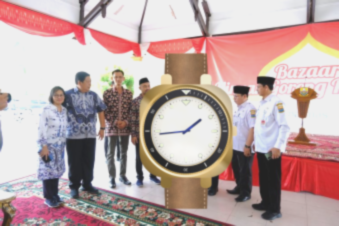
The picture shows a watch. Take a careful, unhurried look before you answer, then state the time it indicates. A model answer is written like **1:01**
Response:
**1:44**
